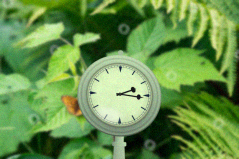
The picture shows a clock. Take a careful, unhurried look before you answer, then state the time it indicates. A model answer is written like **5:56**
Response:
**2:16**
